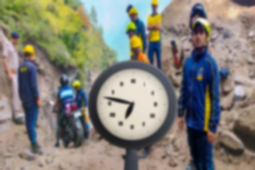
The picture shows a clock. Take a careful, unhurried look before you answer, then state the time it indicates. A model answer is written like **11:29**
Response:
**6:47**
